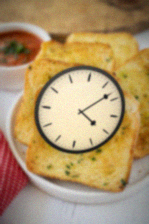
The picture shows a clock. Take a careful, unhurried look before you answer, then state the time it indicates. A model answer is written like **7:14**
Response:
**4:08**
